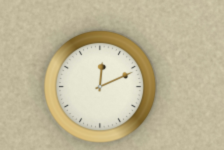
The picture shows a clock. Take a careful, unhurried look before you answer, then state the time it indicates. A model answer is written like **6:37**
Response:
**12:11**
